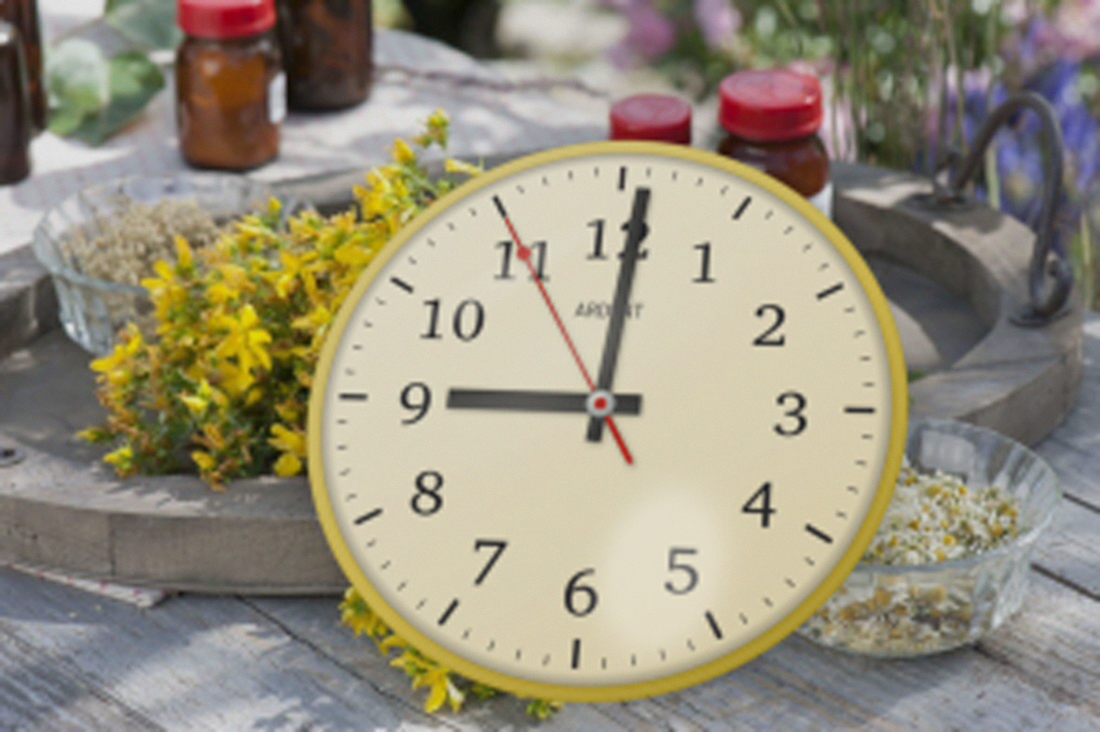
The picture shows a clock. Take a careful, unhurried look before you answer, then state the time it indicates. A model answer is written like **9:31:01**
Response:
**9:00:55**
